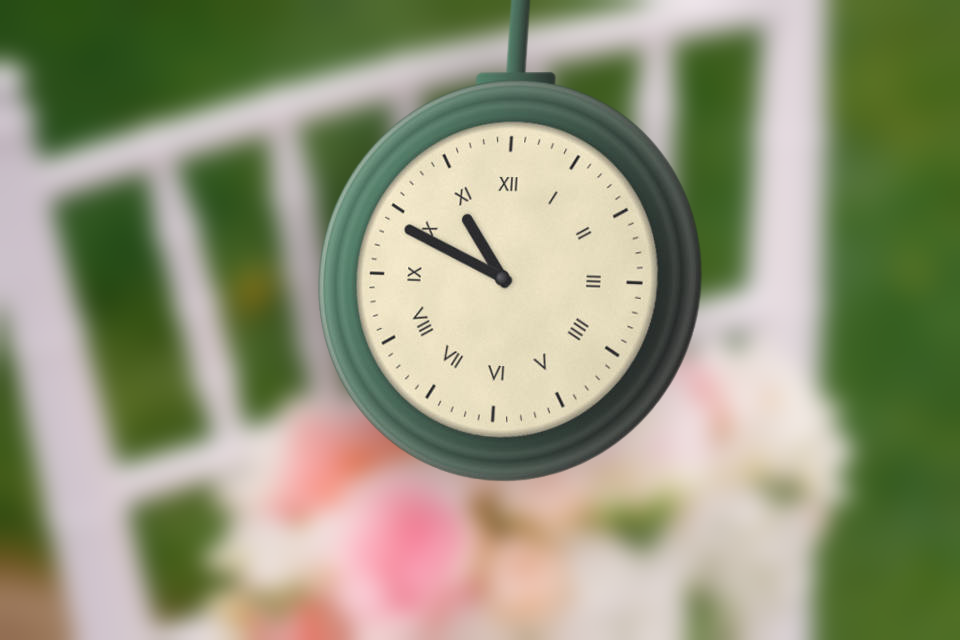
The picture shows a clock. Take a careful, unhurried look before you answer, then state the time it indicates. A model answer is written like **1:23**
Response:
**10:49**
